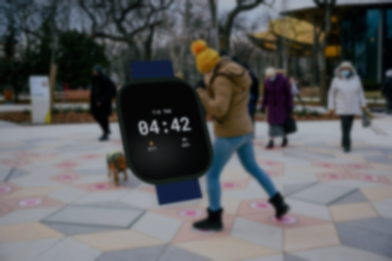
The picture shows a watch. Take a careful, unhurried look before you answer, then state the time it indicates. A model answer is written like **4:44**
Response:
**4:42**
